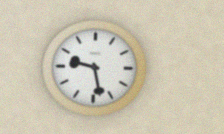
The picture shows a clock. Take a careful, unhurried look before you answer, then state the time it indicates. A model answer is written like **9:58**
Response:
**9:28**
